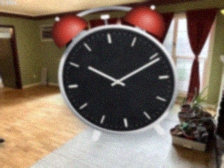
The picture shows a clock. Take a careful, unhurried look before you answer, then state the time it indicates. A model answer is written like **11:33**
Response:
**10:11**
